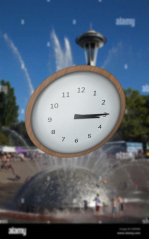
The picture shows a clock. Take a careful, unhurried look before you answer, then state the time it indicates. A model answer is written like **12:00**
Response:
**3:15**
